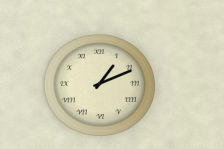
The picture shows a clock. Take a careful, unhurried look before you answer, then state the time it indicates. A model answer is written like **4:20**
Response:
**1:11**
